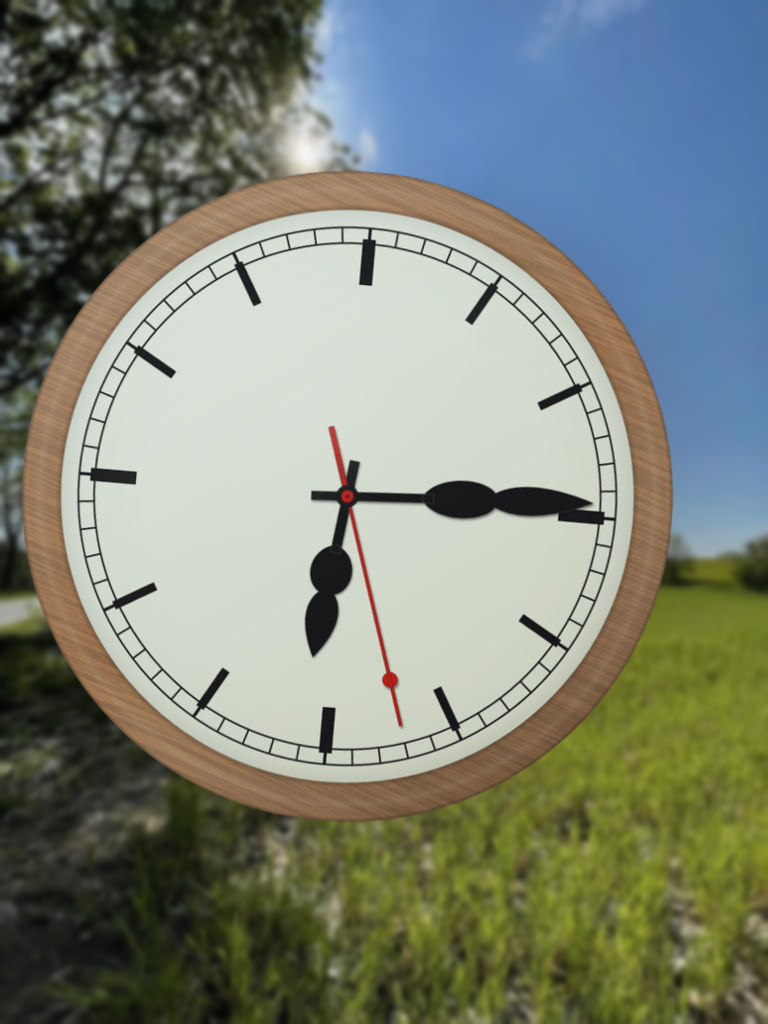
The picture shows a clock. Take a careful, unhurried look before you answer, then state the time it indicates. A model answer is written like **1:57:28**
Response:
**6:14:27**
